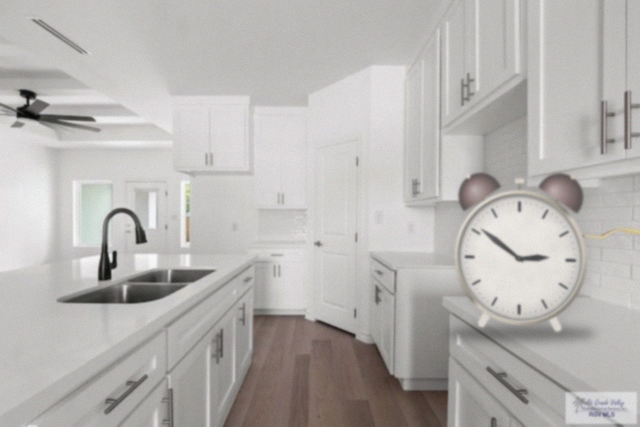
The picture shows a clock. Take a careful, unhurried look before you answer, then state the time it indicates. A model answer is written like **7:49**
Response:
**2:51**
